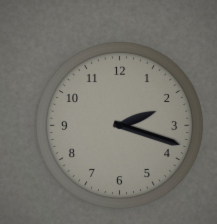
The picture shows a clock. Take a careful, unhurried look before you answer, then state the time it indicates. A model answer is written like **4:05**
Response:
**2:18**
